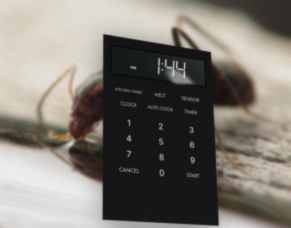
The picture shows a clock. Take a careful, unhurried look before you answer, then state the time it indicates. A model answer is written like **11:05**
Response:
**1:44**
